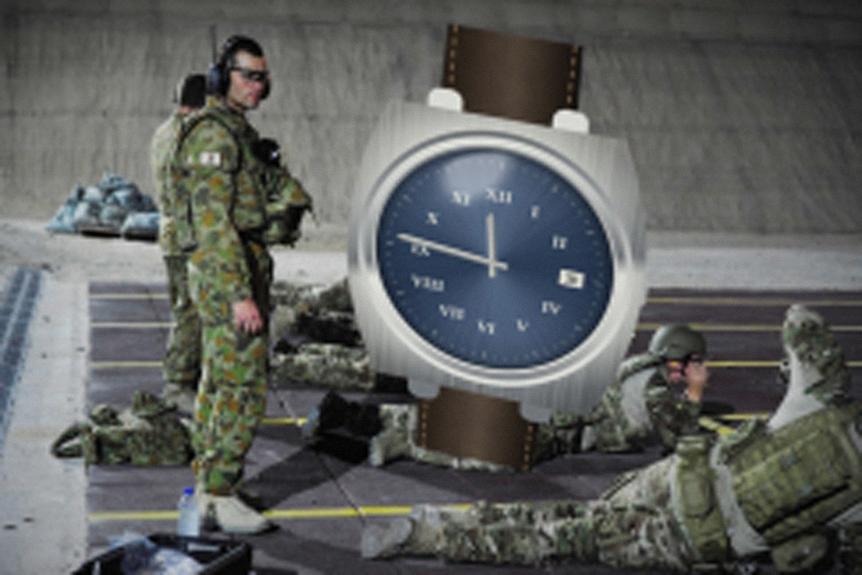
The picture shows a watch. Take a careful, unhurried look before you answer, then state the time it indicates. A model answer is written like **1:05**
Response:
**11:46**
